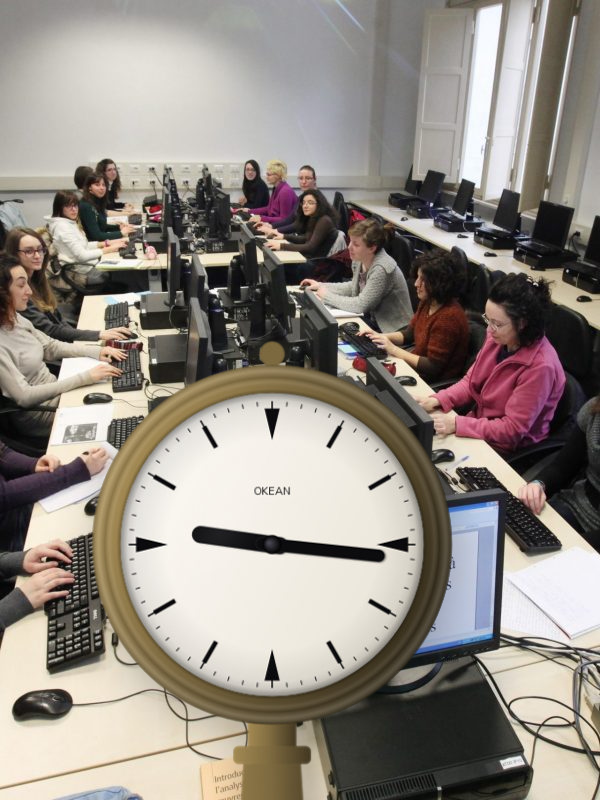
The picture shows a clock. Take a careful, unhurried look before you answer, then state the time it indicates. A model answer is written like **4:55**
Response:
**9:16**
